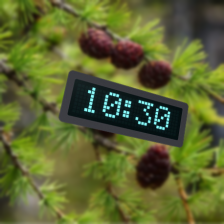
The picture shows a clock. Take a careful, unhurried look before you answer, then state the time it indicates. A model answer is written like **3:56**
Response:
**10:30**
